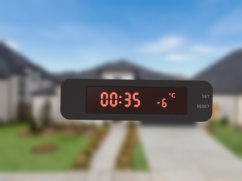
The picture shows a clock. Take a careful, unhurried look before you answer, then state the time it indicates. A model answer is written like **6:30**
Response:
**0:35**
